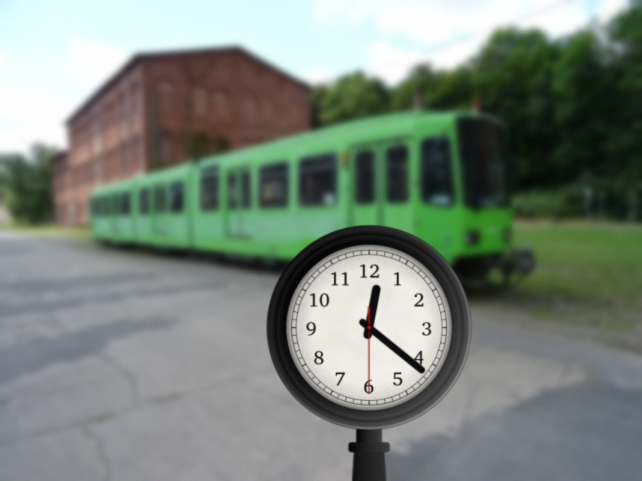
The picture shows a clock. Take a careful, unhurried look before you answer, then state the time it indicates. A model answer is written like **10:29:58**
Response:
**12:21:30**
